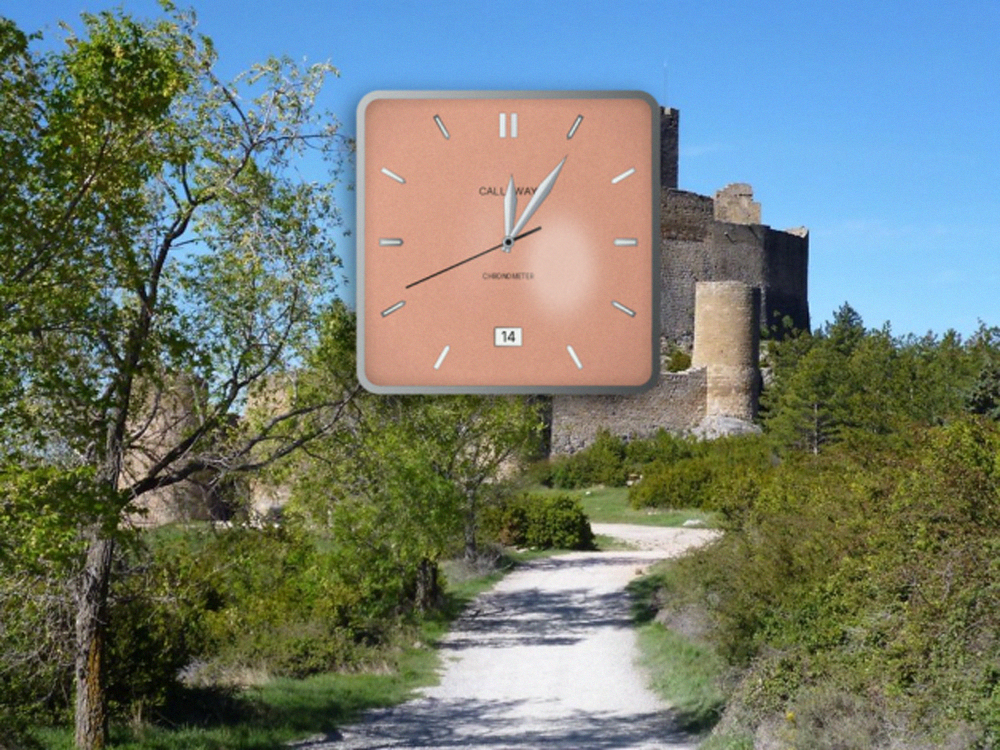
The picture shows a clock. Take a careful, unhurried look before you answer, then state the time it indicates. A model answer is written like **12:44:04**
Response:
**12:05:41**
